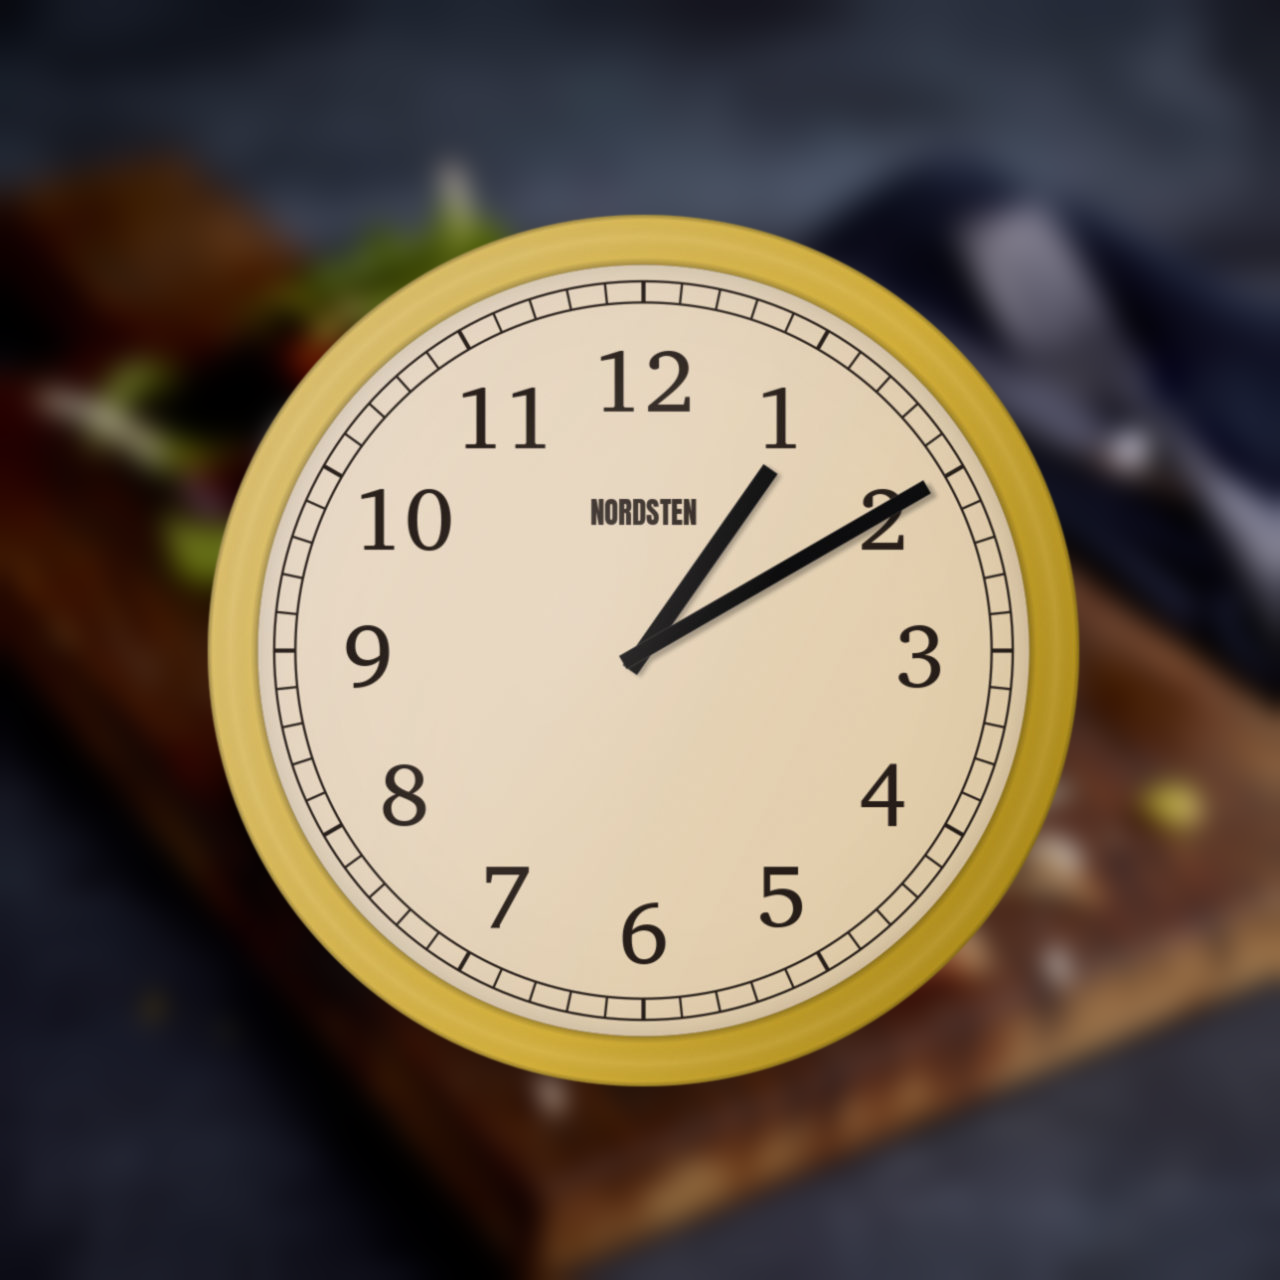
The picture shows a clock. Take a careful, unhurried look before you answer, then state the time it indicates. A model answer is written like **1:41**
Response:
**1:10**
